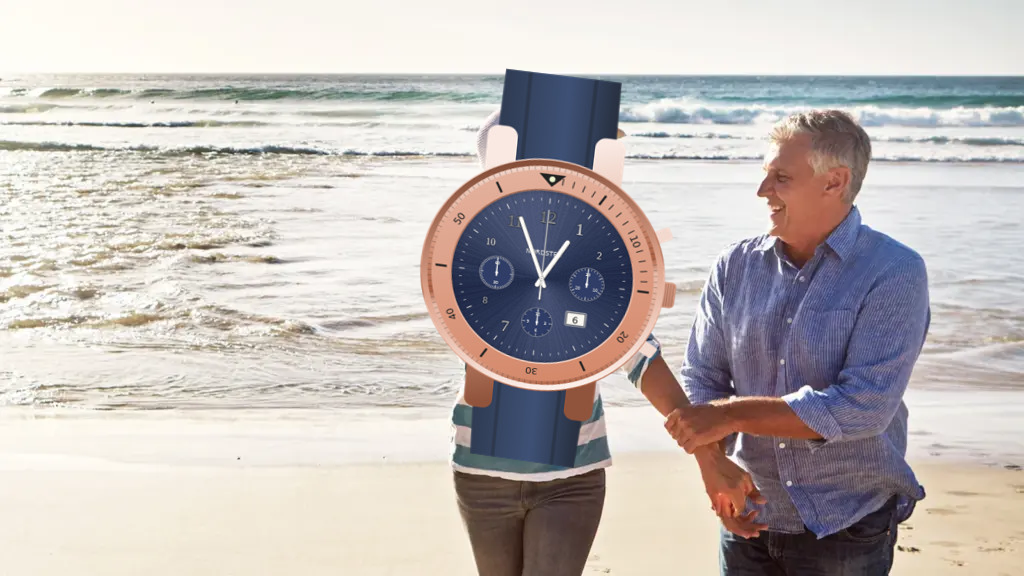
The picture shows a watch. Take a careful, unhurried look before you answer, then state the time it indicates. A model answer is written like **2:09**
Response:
**12:56**
